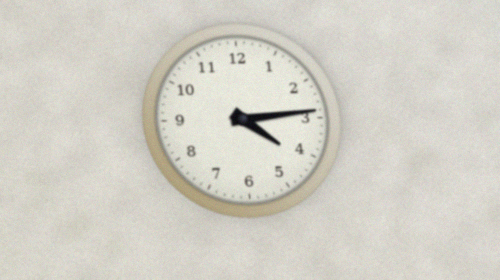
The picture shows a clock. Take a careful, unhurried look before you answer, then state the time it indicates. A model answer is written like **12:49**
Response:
**4:14**
